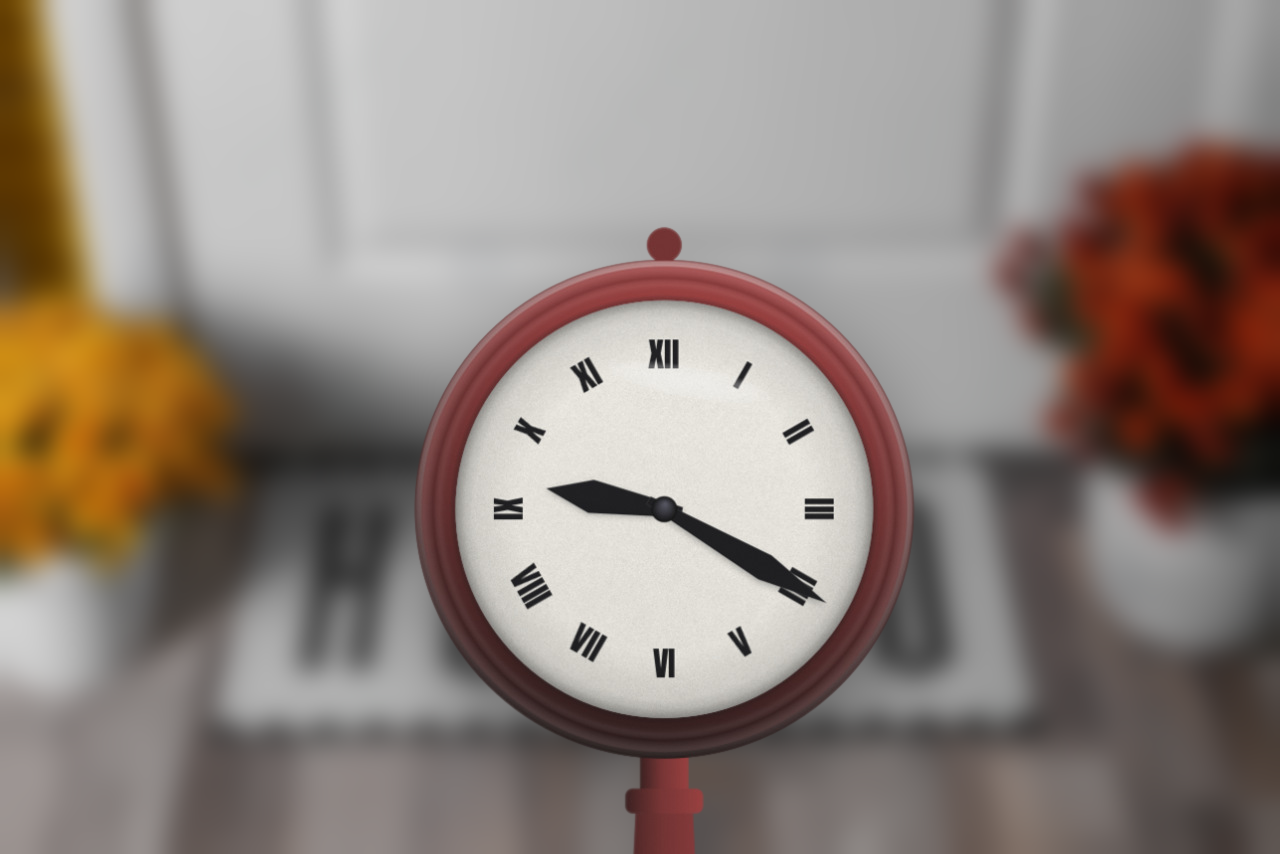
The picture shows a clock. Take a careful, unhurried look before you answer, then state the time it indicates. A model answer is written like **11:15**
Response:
**9:20**
